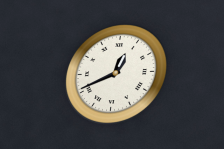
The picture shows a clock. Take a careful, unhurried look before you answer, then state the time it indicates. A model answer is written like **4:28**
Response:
**12:41**
